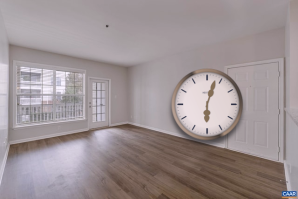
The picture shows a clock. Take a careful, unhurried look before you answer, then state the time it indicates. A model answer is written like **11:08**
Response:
**6:03**
